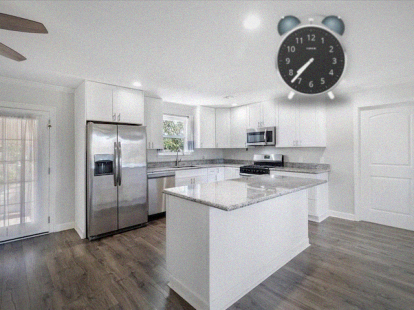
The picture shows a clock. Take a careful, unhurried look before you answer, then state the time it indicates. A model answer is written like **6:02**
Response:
**7:37**
